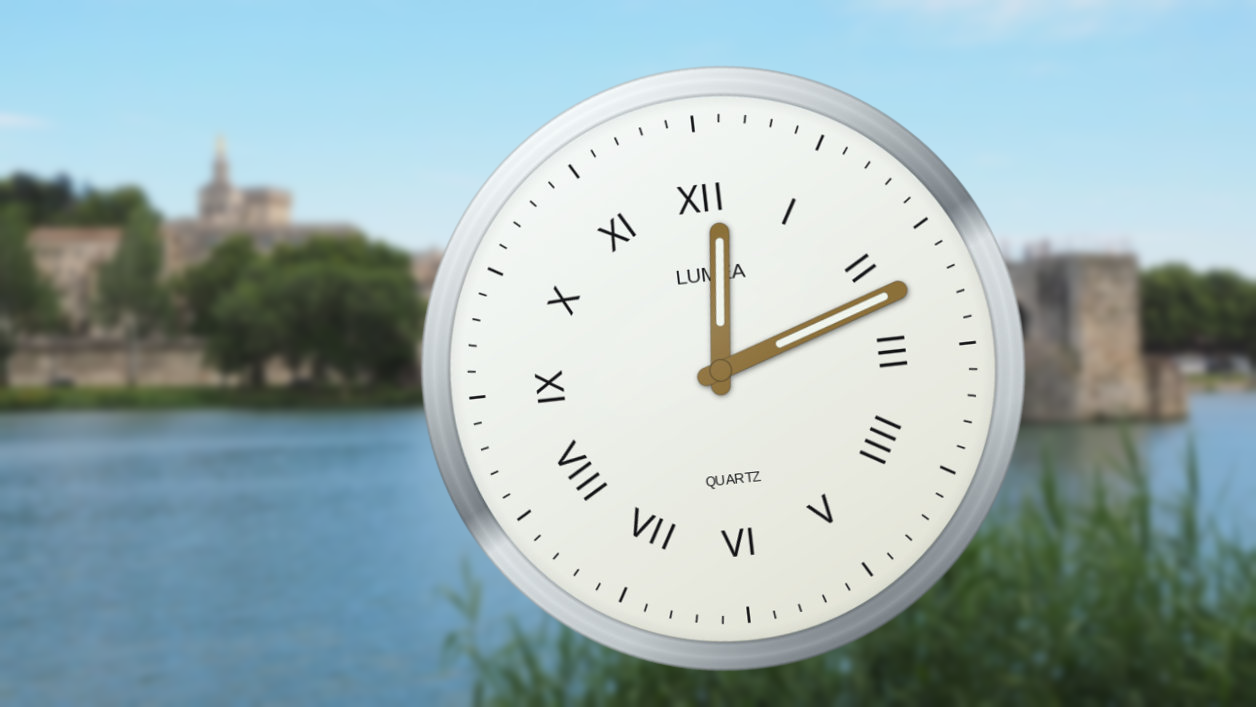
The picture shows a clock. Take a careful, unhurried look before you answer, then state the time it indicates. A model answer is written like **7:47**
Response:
**12:12**
